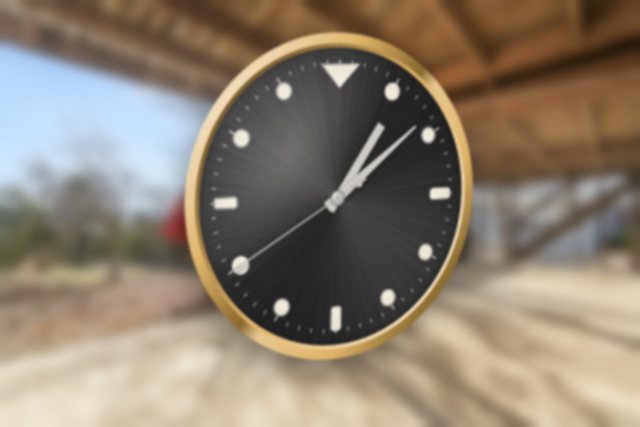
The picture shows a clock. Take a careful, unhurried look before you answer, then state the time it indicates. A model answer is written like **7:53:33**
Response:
**1:08:40**
